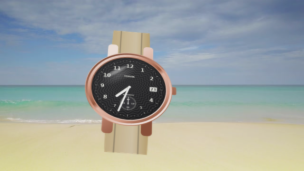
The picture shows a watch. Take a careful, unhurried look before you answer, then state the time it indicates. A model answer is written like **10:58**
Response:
**7:33**
